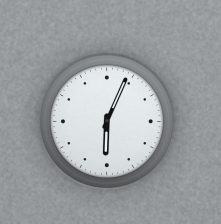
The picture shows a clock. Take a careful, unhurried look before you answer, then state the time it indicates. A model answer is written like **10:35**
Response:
**6:04**
